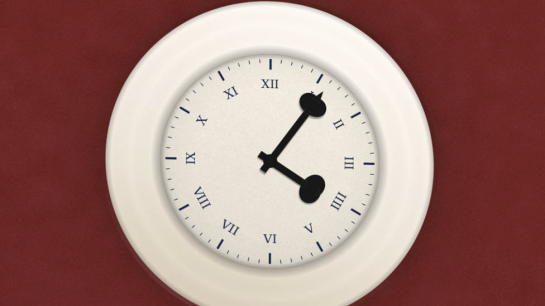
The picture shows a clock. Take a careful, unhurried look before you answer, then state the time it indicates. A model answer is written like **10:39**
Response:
**4:06**
